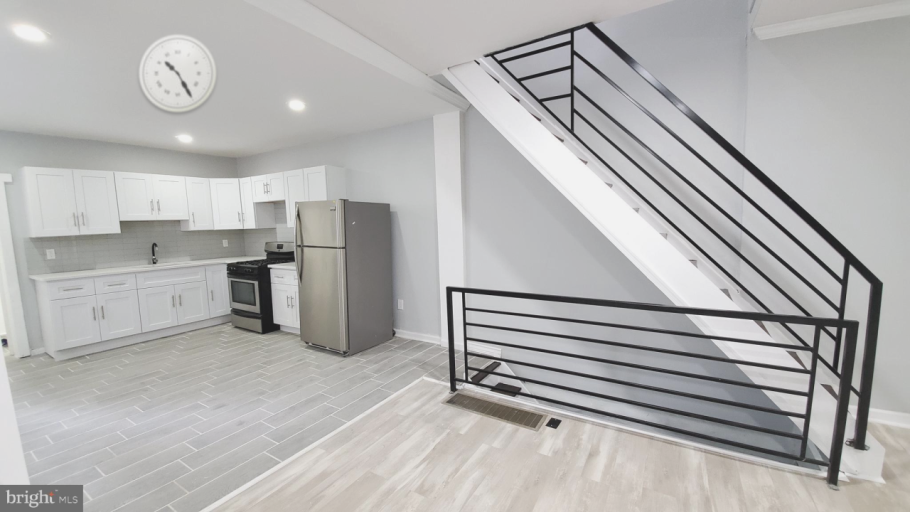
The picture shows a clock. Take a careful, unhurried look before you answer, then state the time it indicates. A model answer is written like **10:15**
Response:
**10:25**
